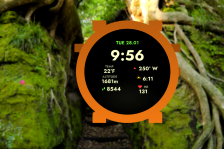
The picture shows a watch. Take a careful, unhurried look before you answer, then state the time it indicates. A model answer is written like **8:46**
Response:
**9:56**
